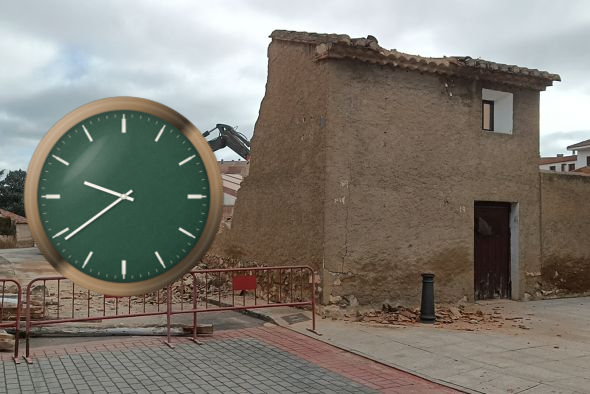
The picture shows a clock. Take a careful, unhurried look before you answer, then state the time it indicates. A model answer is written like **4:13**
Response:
**9:39**
